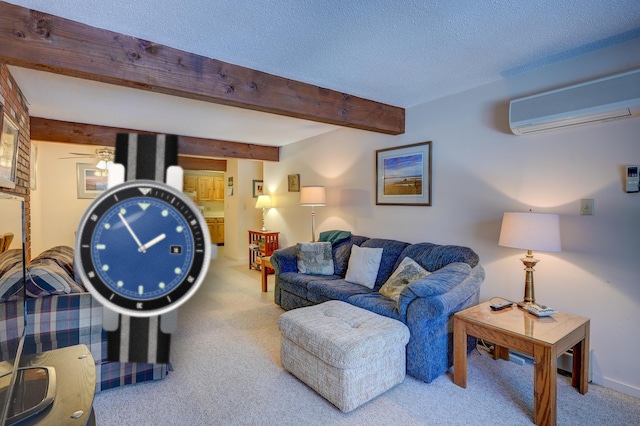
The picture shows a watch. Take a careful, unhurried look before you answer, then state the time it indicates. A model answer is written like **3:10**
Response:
**1:54**
